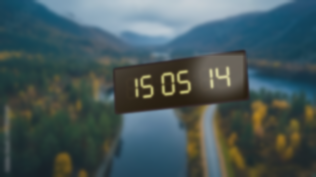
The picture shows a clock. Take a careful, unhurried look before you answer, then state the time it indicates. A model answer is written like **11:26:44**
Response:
**15:05:14**
